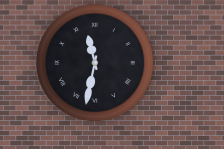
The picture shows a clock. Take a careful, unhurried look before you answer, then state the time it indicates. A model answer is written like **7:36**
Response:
**11:32**
